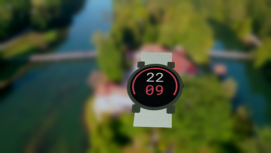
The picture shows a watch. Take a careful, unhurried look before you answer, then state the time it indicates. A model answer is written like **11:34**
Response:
**22:09**
